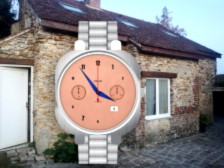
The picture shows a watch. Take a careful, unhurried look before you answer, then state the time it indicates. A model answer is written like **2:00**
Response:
**3:54**
